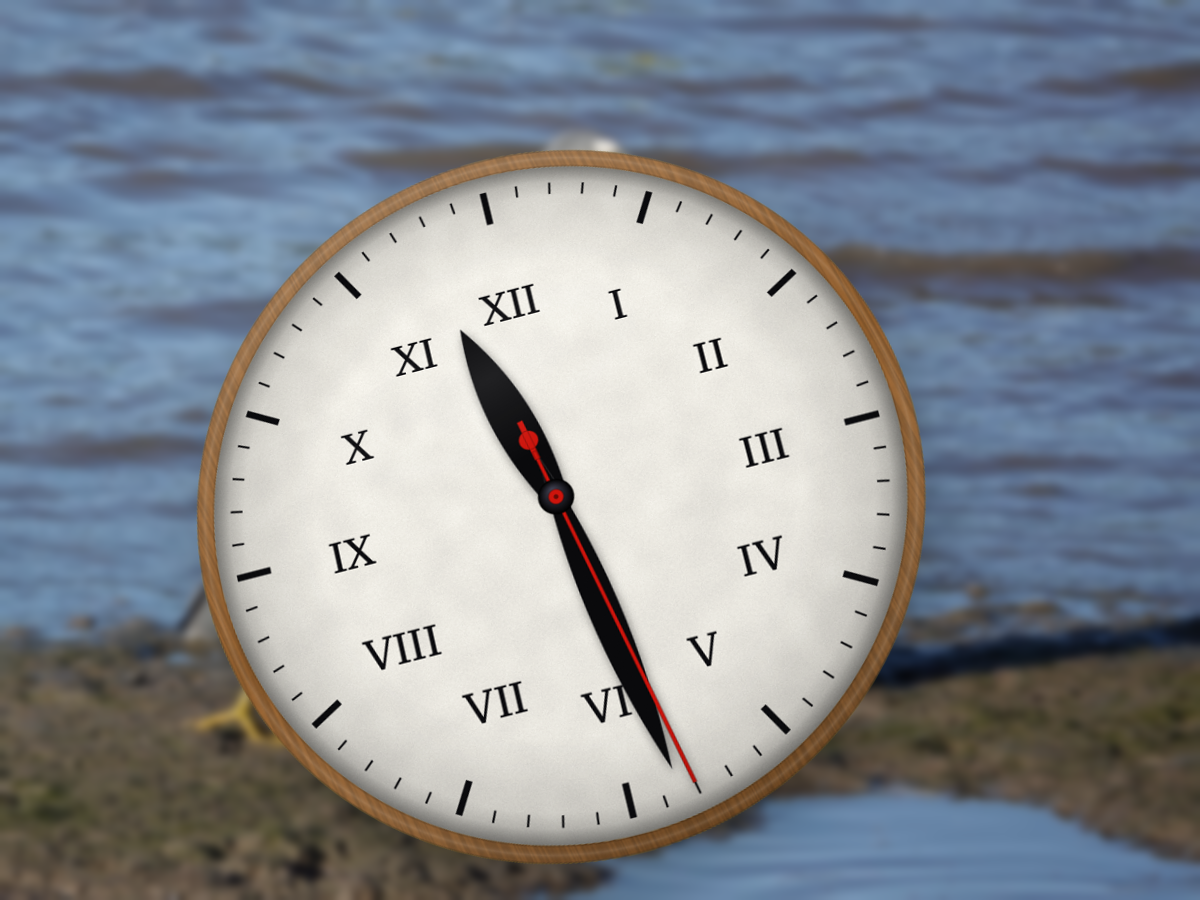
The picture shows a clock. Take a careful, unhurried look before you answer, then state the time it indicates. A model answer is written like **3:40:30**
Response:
**11:28:28**
